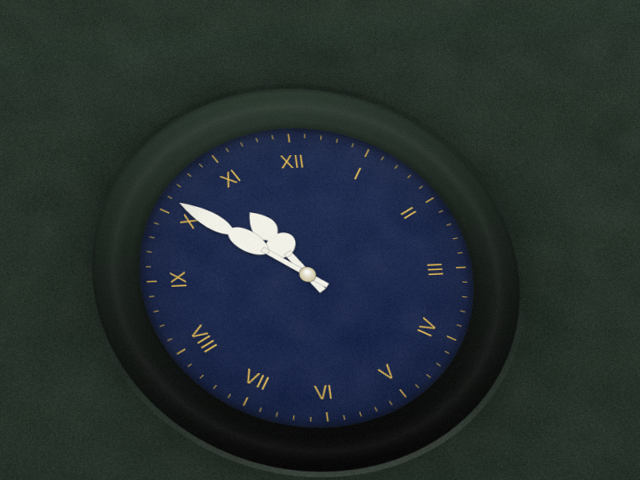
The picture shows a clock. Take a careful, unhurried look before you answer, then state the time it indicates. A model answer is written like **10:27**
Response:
**10:51**
